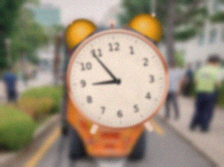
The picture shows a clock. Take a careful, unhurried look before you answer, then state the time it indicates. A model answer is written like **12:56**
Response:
**8:54**
